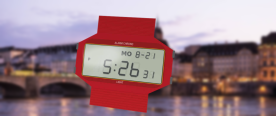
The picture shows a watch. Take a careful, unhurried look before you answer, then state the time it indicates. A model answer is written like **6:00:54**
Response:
**5:26:31**
